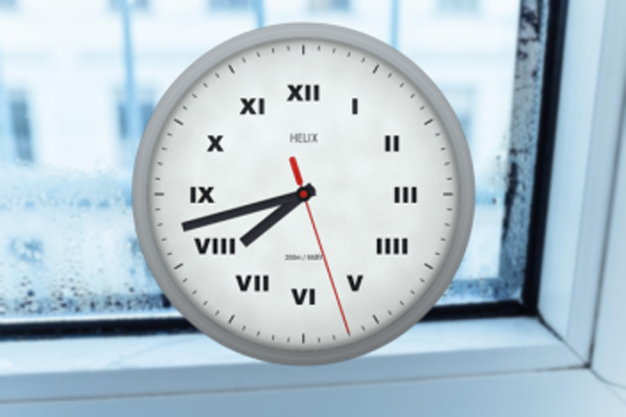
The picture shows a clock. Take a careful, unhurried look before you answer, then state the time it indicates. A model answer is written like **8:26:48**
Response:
**7:42:27**
